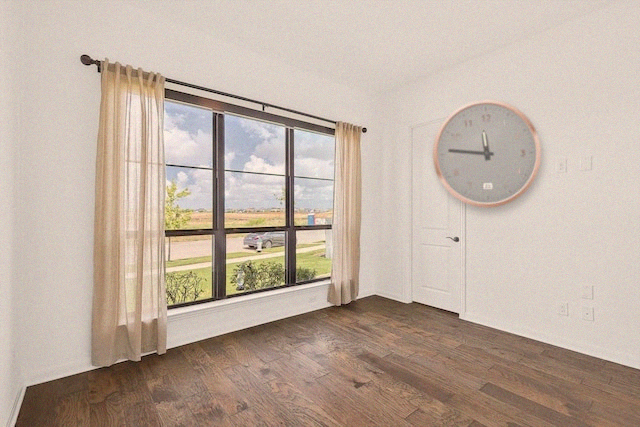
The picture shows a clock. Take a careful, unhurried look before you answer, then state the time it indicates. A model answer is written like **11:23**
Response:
**11:46**
